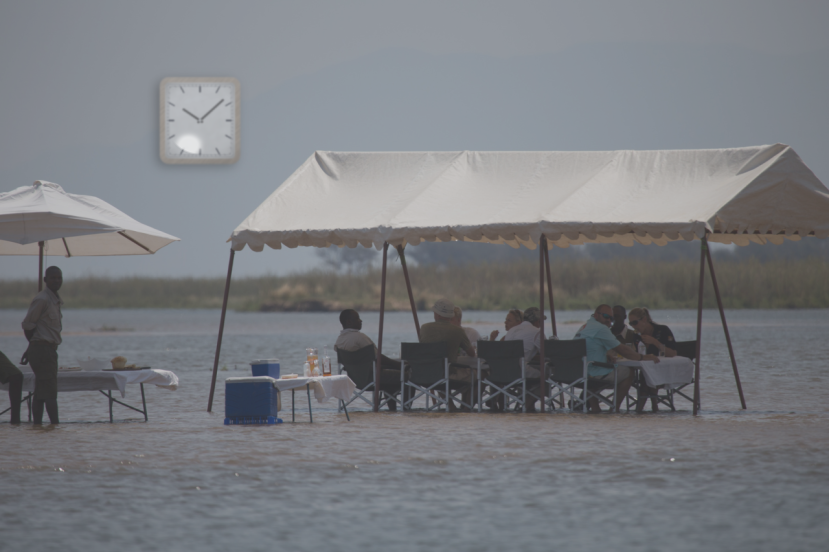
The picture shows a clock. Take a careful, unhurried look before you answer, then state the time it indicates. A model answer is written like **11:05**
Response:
**10:08**
